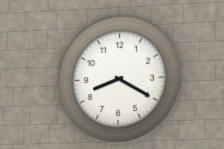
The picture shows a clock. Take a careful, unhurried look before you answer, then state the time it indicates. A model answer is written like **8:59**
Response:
**8:20**
